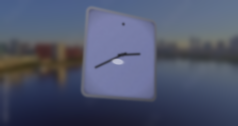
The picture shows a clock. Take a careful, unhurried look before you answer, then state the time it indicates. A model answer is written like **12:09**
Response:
**2:40**
